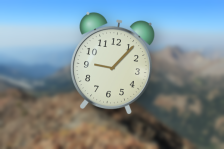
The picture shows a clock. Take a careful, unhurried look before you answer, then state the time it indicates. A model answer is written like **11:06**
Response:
**9:06**
